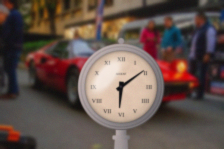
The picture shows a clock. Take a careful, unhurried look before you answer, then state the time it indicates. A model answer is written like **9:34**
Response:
**6:09**
